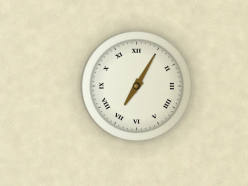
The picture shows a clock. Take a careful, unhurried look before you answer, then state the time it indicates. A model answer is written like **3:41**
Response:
**7:05**
